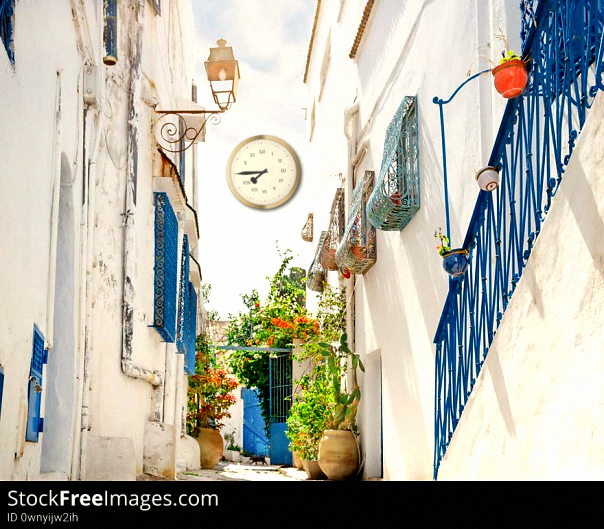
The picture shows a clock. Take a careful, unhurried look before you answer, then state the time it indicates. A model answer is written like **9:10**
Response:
**7:45**
